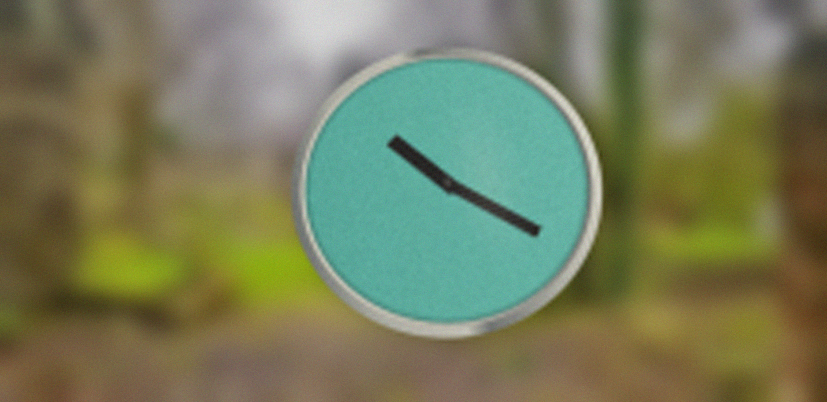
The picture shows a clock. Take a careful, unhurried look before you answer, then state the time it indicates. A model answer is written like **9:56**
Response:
**10:20**
